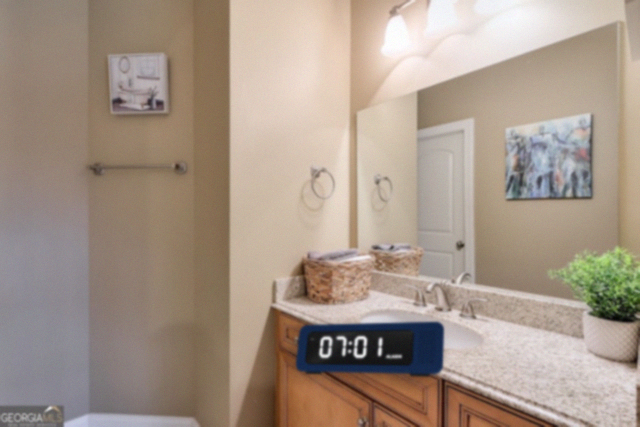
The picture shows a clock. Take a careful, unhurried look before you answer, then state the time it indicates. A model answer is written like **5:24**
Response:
**7:01**
